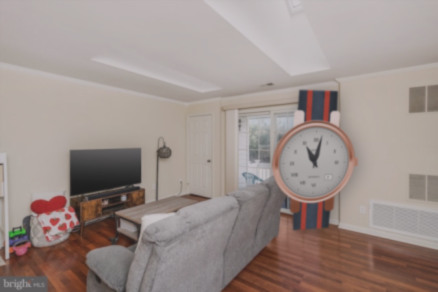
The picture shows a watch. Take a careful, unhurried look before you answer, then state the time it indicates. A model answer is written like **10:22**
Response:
**11:02**
